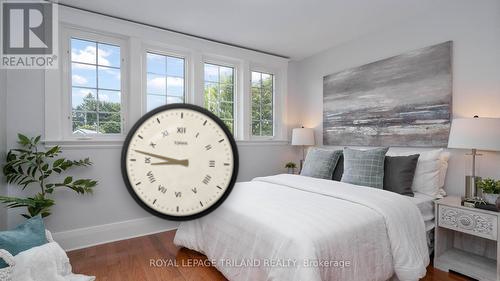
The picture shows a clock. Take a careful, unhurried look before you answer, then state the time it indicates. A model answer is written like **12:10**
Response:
**8:47**
